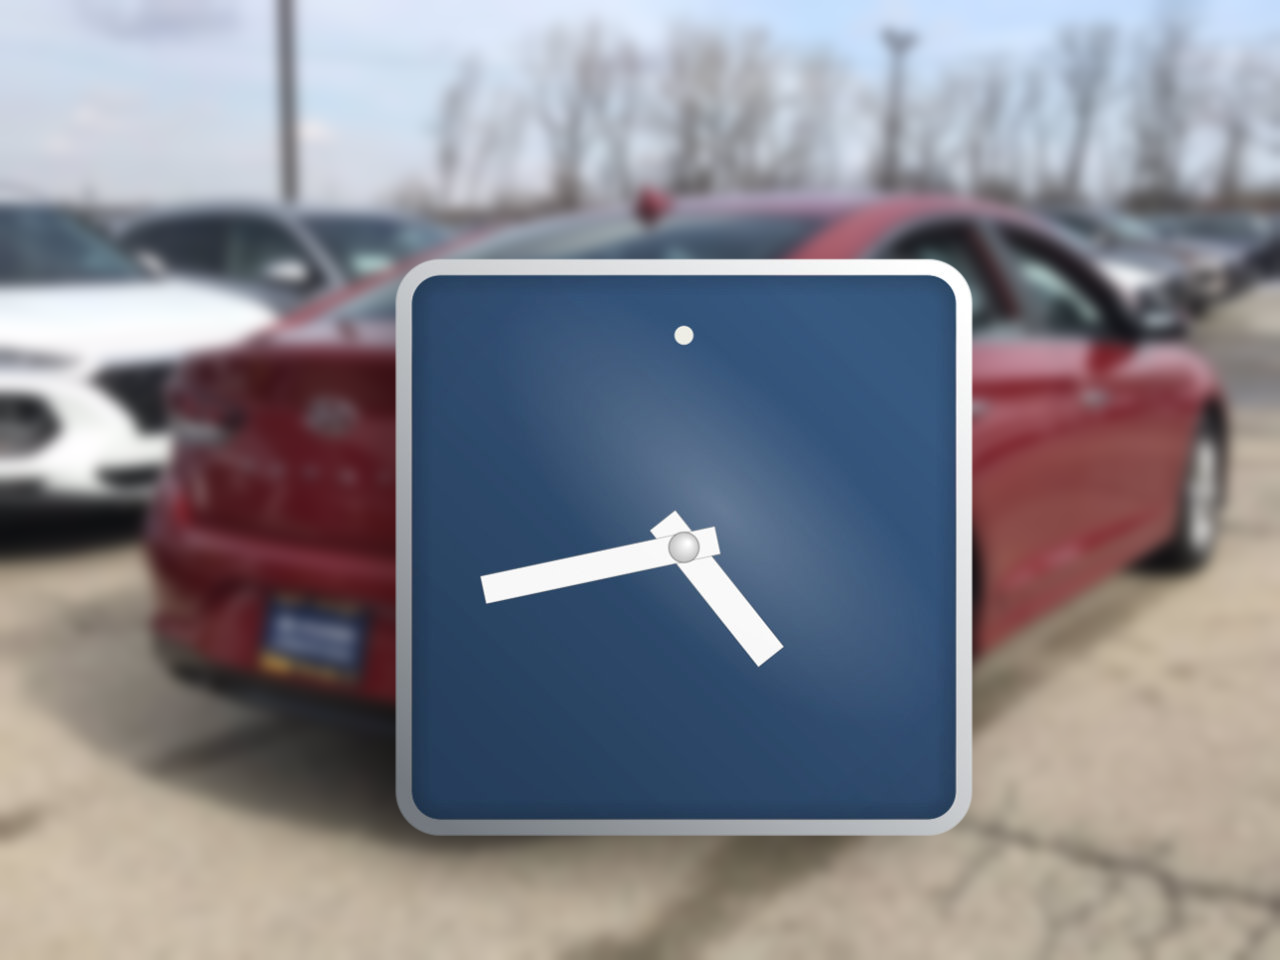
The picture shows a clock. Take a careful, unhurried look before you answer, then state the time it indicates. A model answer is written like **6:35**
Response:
**4:43**
